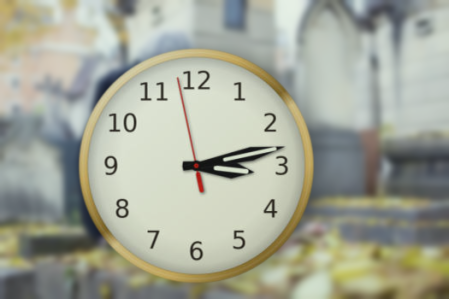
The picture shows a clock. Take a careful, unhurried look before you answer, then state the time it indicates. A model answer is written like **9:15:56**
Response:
**3:12:58**
